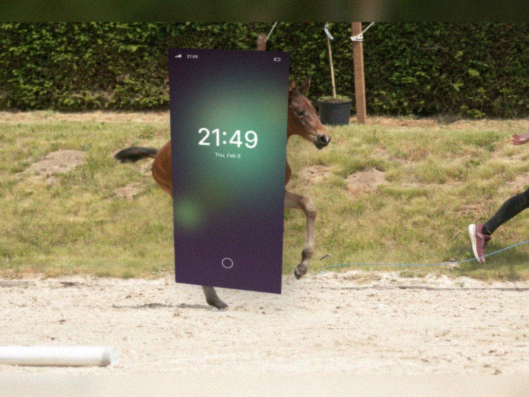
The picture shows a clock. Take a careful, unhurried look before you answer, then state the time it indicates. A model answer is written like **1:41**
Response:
**21:49**
